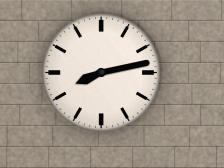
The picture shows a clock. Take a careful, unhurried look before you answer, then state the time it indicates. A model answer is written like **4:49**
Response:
**8:13**
